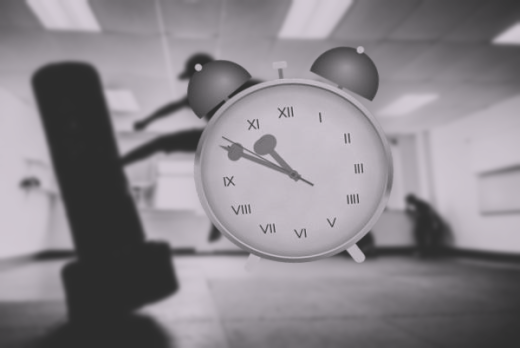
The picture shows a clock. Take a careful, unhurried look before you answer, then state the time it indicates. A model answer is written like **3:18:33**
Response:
**10:49:51**
